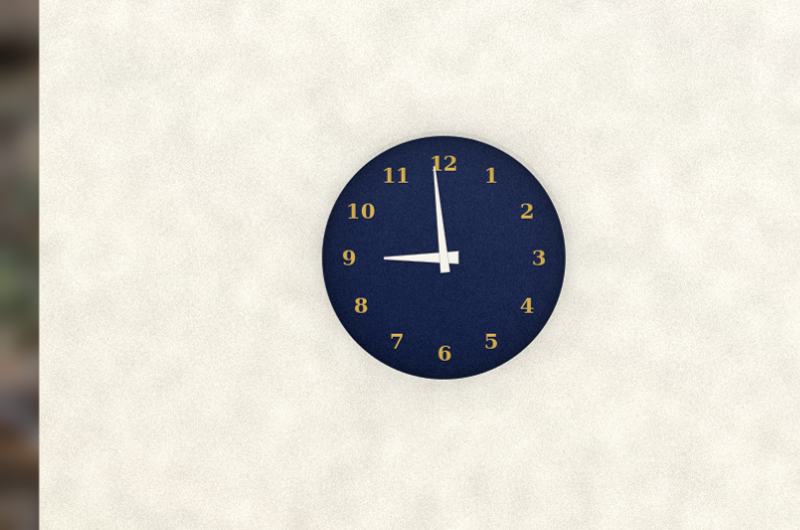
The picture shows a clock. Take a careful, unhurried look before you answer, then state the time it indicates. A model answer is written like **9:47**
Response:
**8:59**
